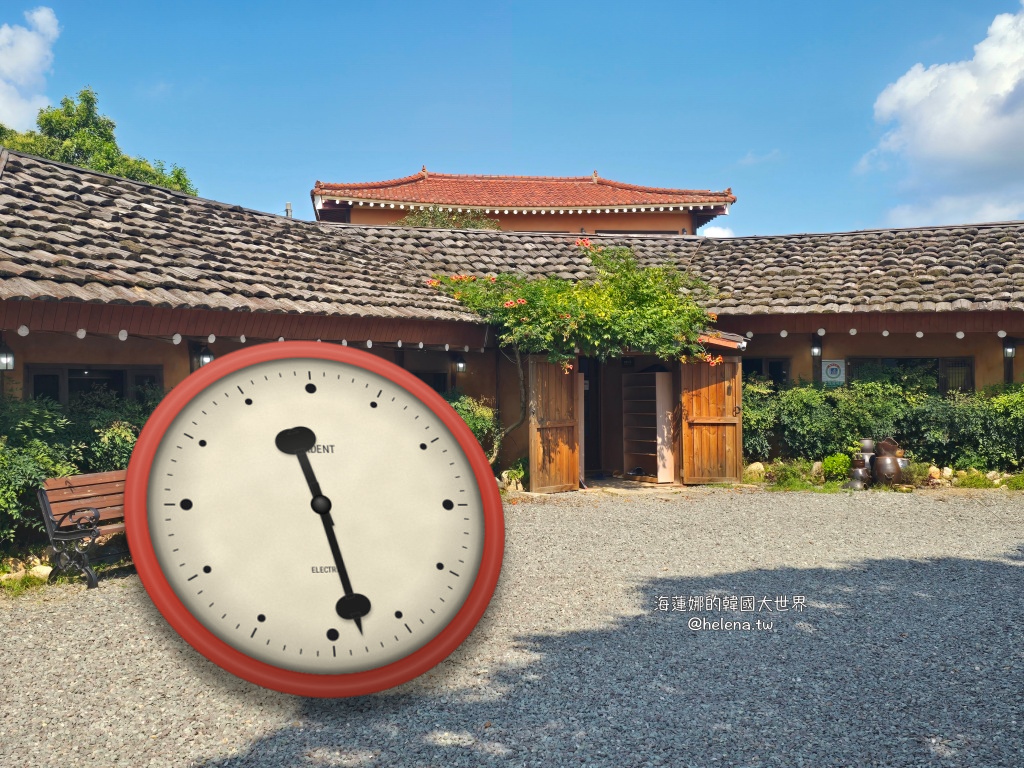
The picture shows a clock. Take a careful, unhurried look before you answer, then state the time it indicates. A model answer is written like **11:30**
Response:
**11:28**
